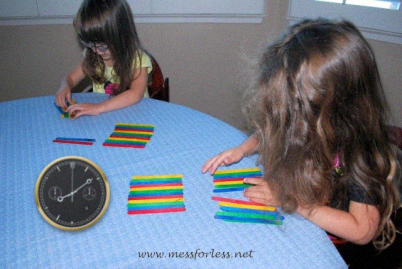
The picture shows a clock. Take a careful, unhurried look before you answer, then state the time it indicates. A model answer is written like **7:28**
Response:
**8:09**
